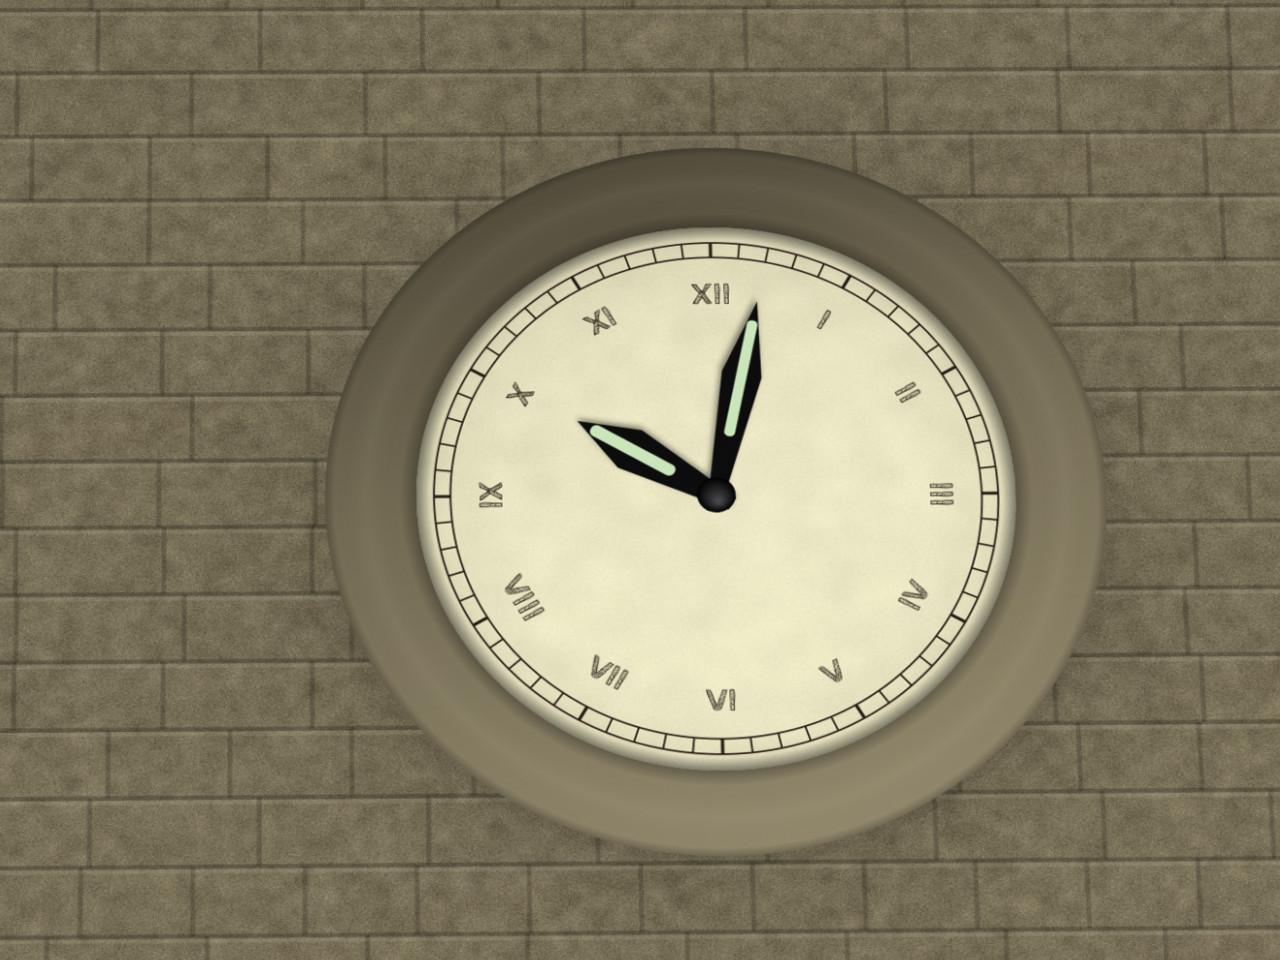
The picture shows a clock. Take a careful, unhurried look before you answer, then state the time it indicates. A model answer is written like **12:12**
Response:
**10:02**
